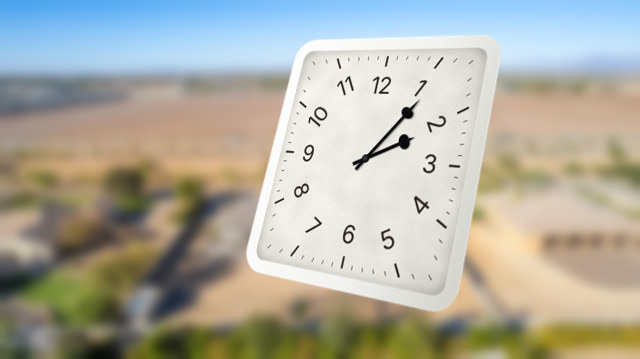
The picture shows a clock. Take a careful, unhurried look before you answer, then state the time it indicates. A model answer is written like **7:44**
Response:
**2:06**
